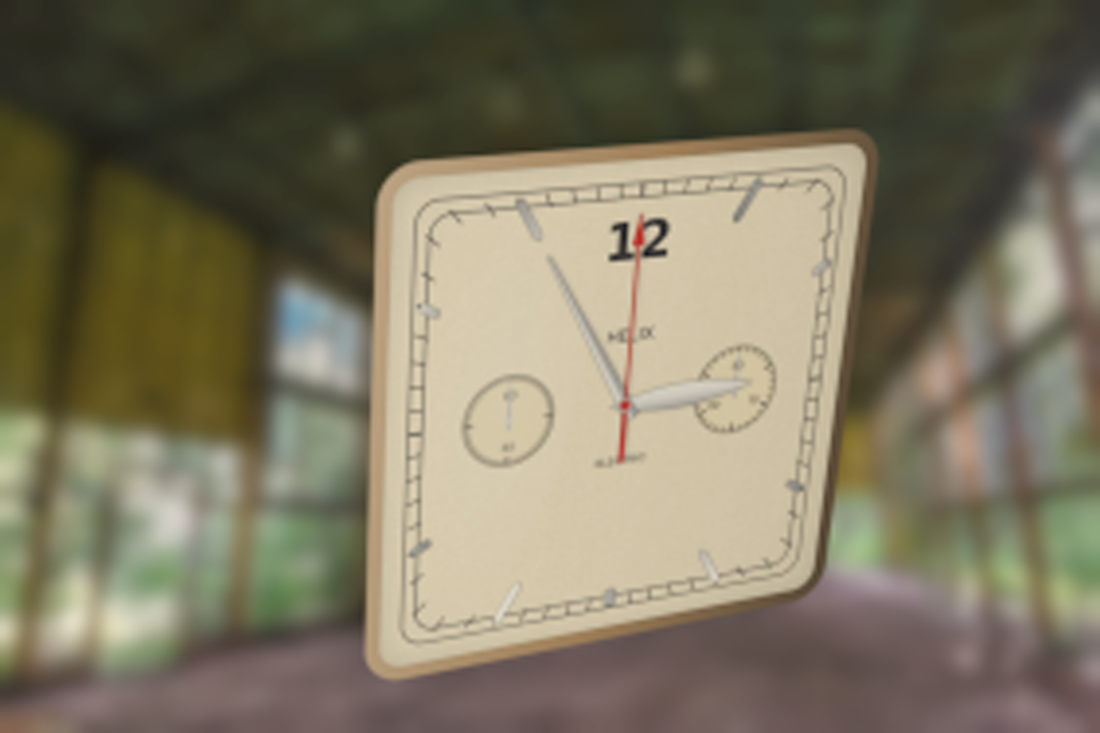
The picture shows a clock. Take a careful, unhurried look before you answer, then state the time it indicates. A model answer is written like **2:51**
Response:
**2:55**
